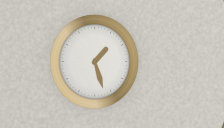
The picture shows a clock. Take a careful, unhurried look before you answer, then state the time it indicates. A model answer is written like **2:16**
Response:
**1:27**
